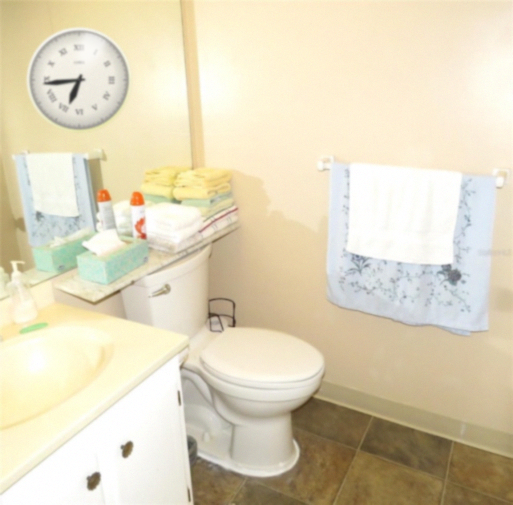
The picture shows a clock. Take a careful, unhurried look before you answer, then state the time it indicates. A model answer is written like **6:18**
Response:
**6:44**
